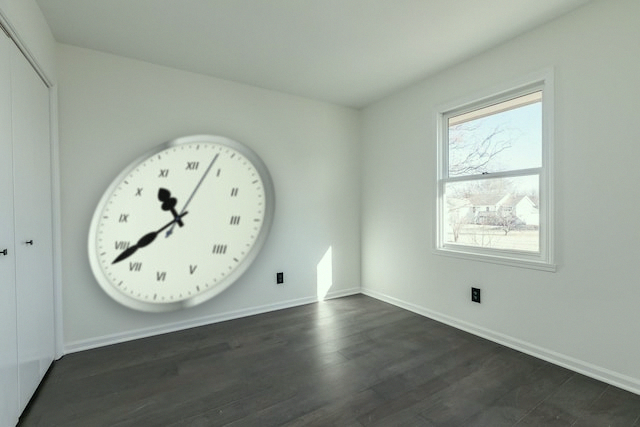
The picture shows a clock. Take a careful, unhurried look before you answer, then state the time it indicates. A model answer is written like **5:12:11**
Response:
**10:38:03**
